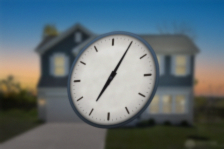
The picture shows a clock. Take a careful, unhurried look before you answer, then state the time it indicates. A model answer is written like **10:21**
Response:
**7:05**
